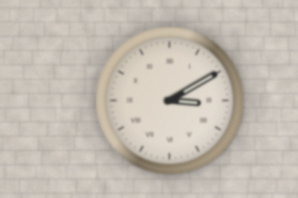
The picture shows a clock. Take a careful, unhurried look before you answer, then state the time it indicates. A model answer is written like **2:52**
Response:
**3:10**
